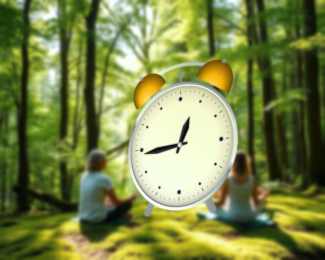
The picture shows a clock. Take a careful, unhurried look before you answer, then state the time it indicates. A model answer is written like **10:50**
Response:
**12:44**
